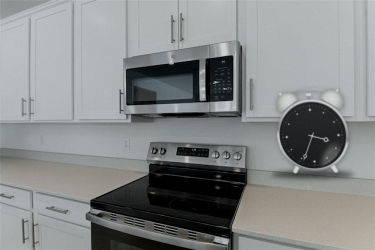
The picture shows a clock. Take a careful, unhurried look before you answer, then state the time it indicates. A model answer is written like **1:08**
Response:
**3:34**
